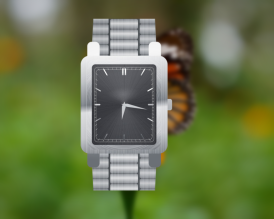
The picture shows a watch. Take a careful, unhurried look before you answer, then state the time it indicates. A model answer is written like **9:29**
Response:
**6:17**
